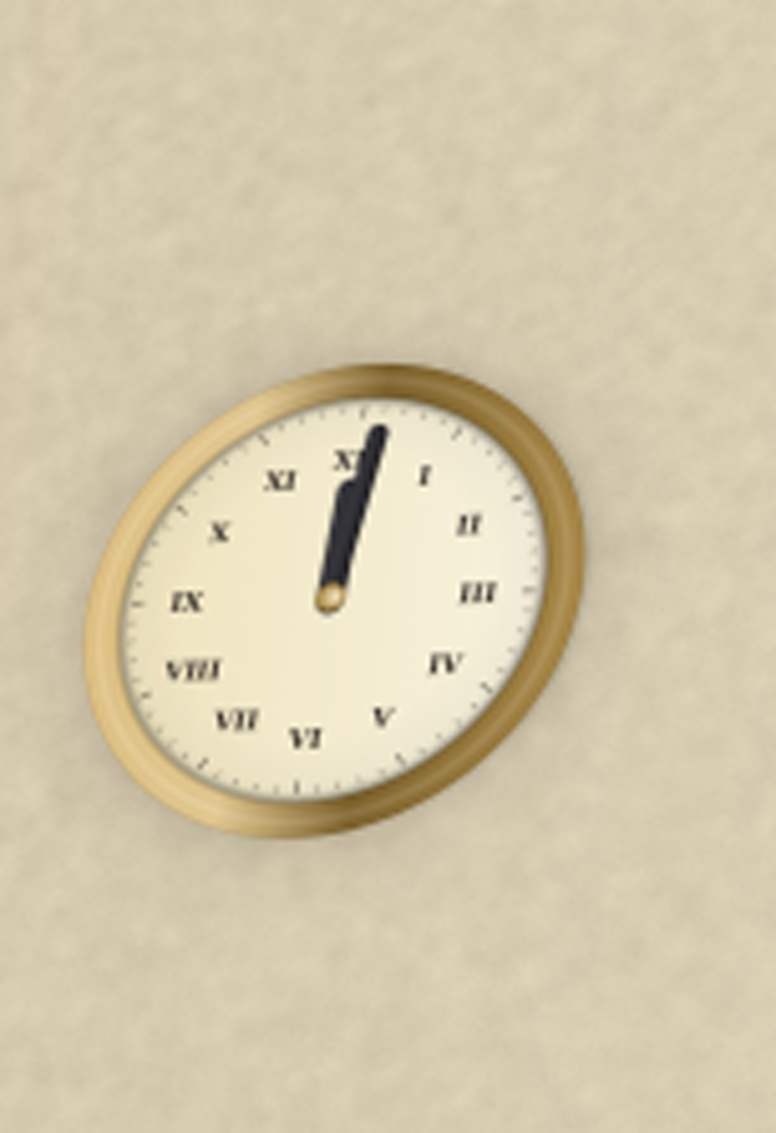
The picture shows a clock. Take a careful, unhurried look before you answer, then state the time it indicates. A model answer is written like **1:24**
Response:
**12:01**
